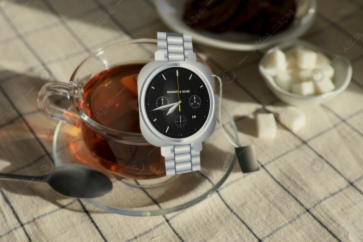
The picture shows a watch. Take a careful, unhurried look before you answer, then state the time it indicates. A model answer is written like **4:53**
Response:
**7:43**
